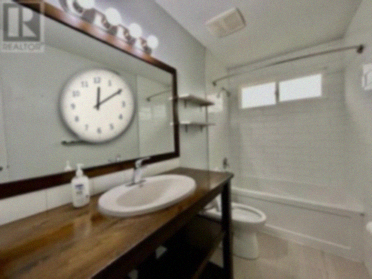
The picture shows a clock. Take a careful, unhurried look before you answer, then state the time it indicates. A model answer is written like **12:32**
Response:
**12:10**
